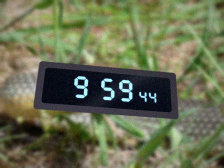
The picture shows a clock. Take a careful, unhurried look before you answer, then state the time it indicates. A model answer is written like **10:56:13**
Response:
**9:59:44**
